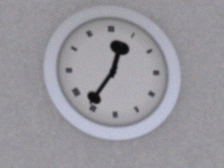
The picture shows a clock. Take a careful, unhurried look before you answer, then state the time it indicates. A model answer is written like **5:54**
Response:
**12:36**
